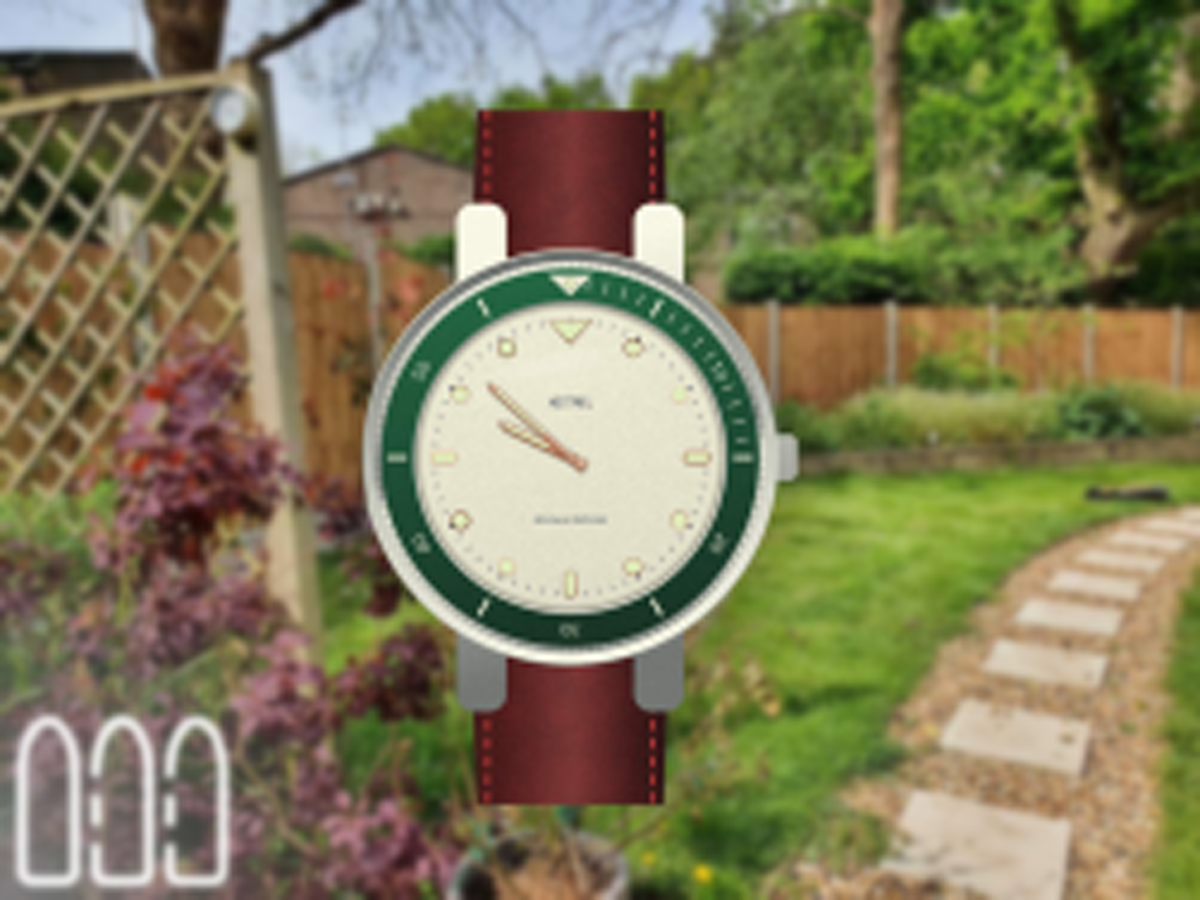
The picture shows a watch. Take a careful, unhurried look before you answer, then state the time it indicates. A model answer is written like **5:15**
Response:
**9:52**
